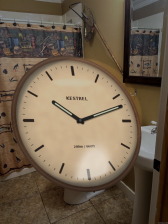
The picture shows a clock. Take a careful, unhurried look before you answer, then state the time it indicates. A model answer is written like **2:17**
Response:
**10:12**
